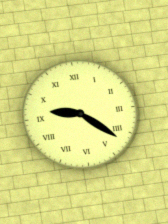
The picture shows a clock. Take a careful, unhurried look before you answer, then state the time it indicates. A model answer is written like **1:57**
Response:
**9:22**
